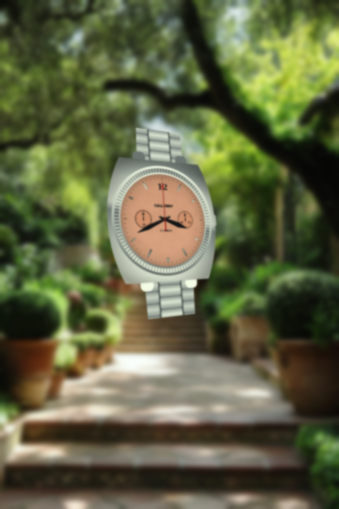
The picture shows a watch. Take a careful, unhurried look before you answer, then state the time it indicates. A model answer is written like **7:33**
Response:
**3:41**
